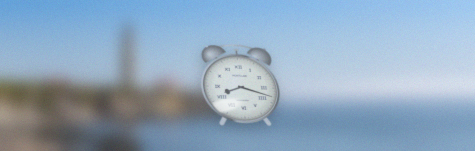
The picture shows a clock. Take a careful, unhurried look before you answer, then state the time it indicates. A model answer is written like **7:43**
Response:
**8:18**
